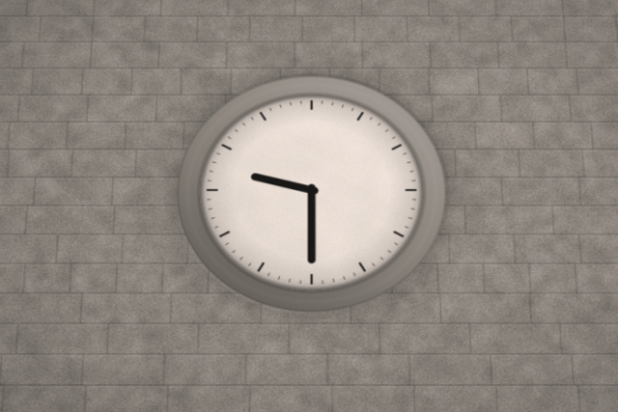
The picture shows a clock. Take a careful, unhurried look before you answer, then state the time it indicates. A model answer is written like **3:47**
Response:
**9:30**
